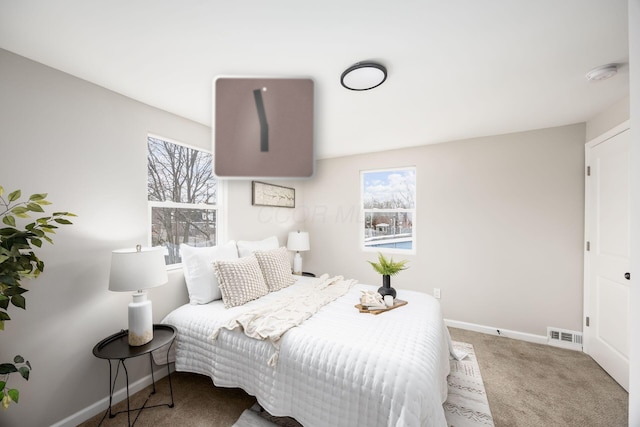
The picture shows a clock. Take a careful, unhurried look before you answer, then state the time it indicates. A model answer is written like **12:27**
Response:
**5:58**
